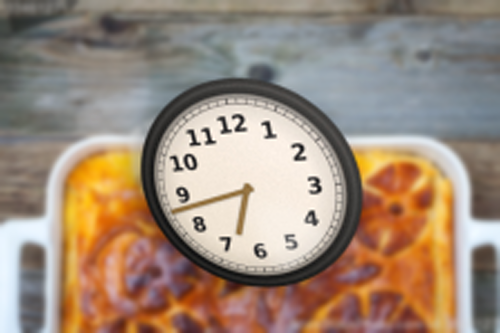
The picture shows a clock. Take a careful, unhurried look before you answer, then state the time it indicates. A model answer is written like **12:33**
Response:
**6:43**
